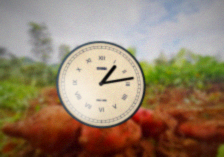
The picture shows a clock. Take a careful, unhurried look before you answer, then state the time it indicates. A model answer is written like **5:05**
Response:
**1:13**
